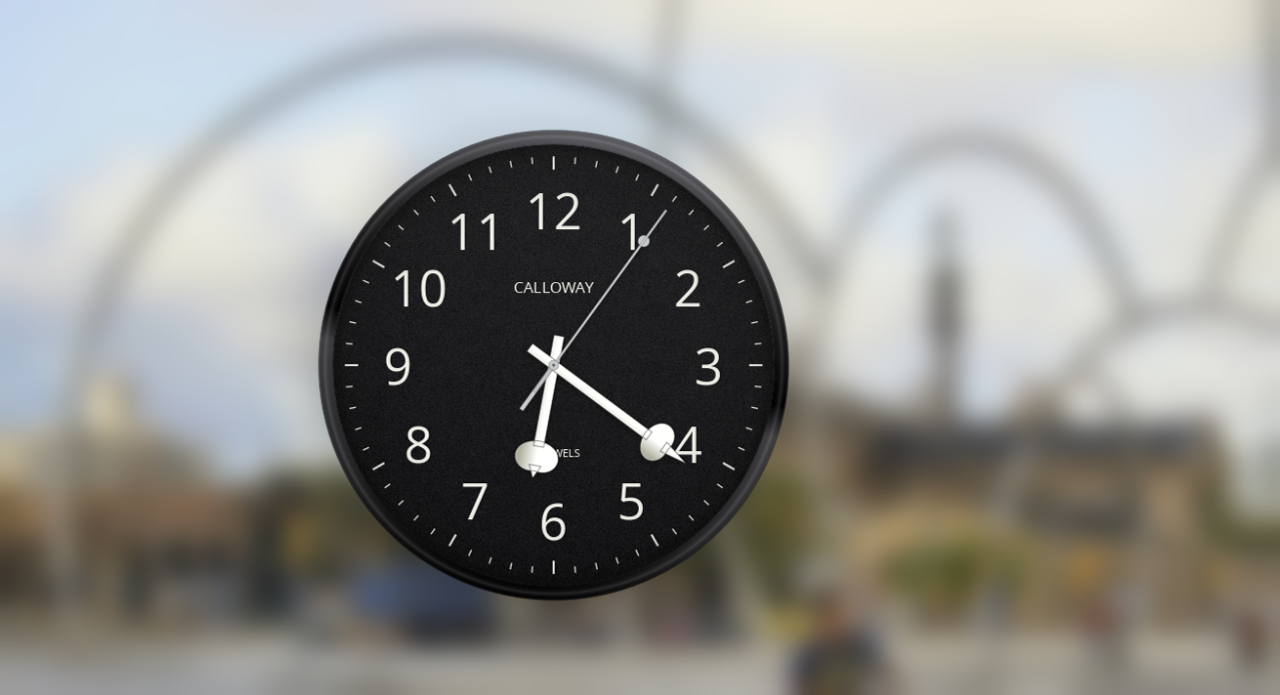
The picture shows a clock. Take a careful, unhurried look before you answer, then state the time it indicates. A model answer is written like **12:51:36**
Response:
**6:21:06**
